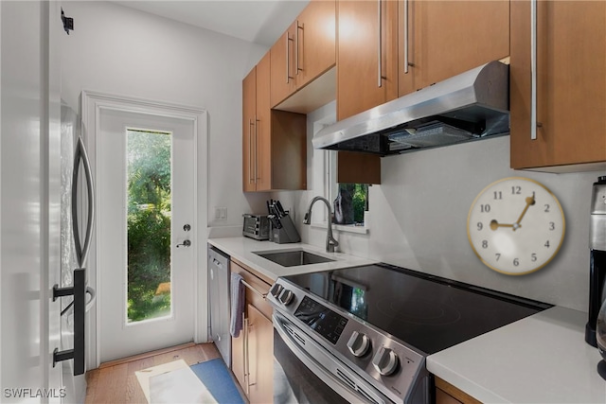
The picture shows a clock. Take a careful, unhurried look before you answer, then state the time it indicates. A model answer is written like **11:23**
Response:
**9:05**
